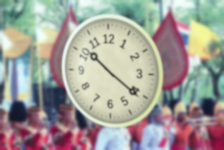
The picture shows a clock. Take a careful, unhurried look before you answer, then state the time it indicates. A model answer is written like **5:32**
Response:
**10:21**
